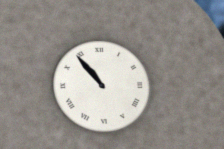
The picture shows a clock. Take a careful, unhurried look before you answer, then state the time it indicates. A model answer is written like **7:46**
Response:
**10:54**
